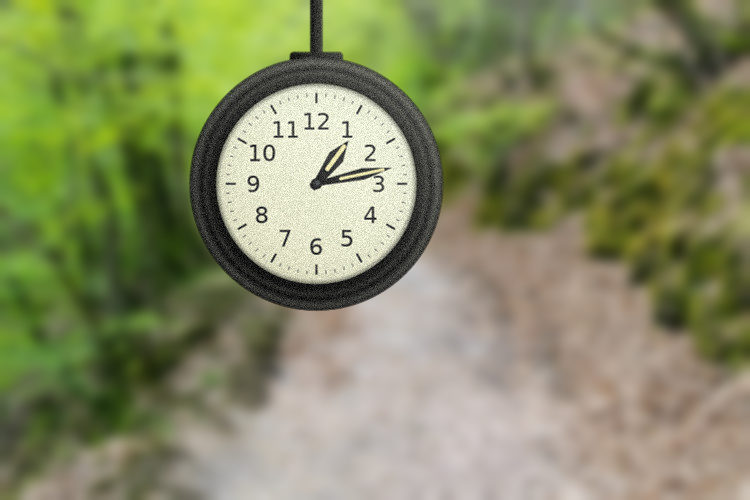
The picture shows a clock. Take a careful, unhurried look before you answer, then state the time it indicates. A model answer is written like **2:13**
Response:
**1:13**
